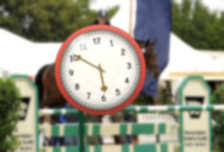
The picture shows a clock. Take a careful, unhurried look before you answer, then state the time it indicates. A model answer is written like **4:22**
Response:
**5:51**
